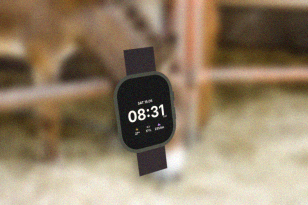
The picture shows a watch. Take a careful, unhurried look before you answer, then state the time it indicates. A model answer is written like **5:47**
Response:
**8:31**
